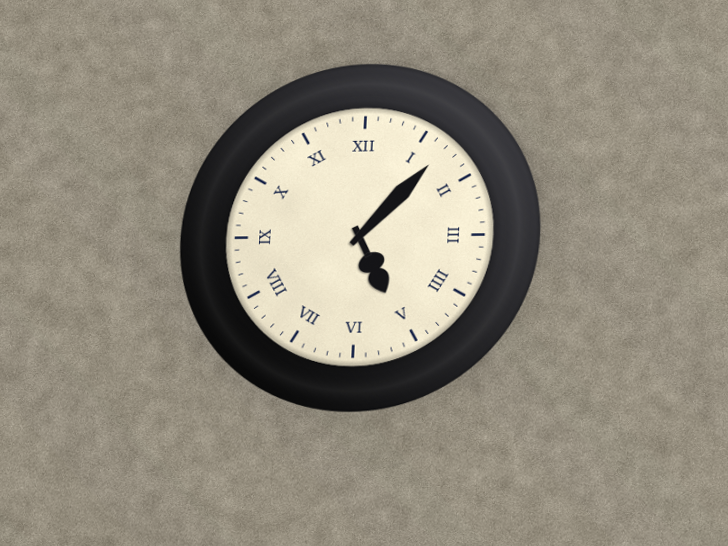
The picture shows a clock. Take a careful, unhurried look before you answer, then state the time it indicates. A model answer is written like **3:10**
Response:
**5:07**
